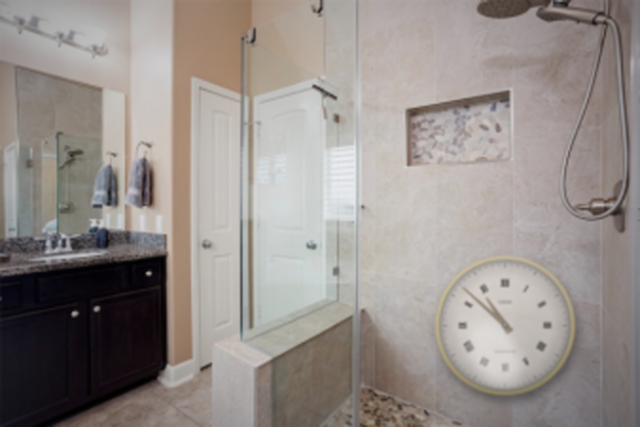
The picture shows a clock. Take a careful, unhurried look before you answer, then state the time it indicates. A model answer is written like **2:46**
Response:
**10:52**
